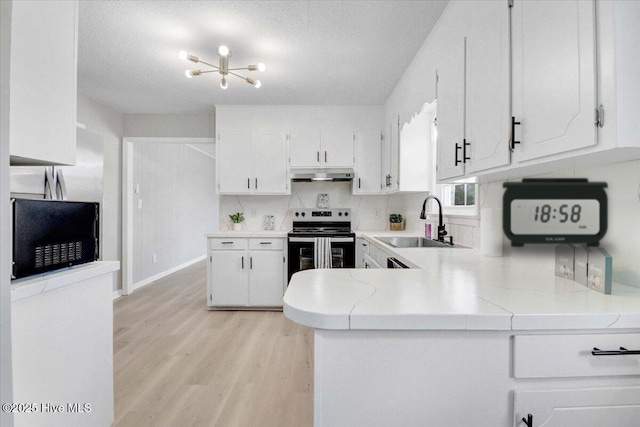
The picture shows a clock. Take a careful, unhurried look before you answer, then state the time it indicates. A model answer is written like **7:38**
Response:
**18:58**
